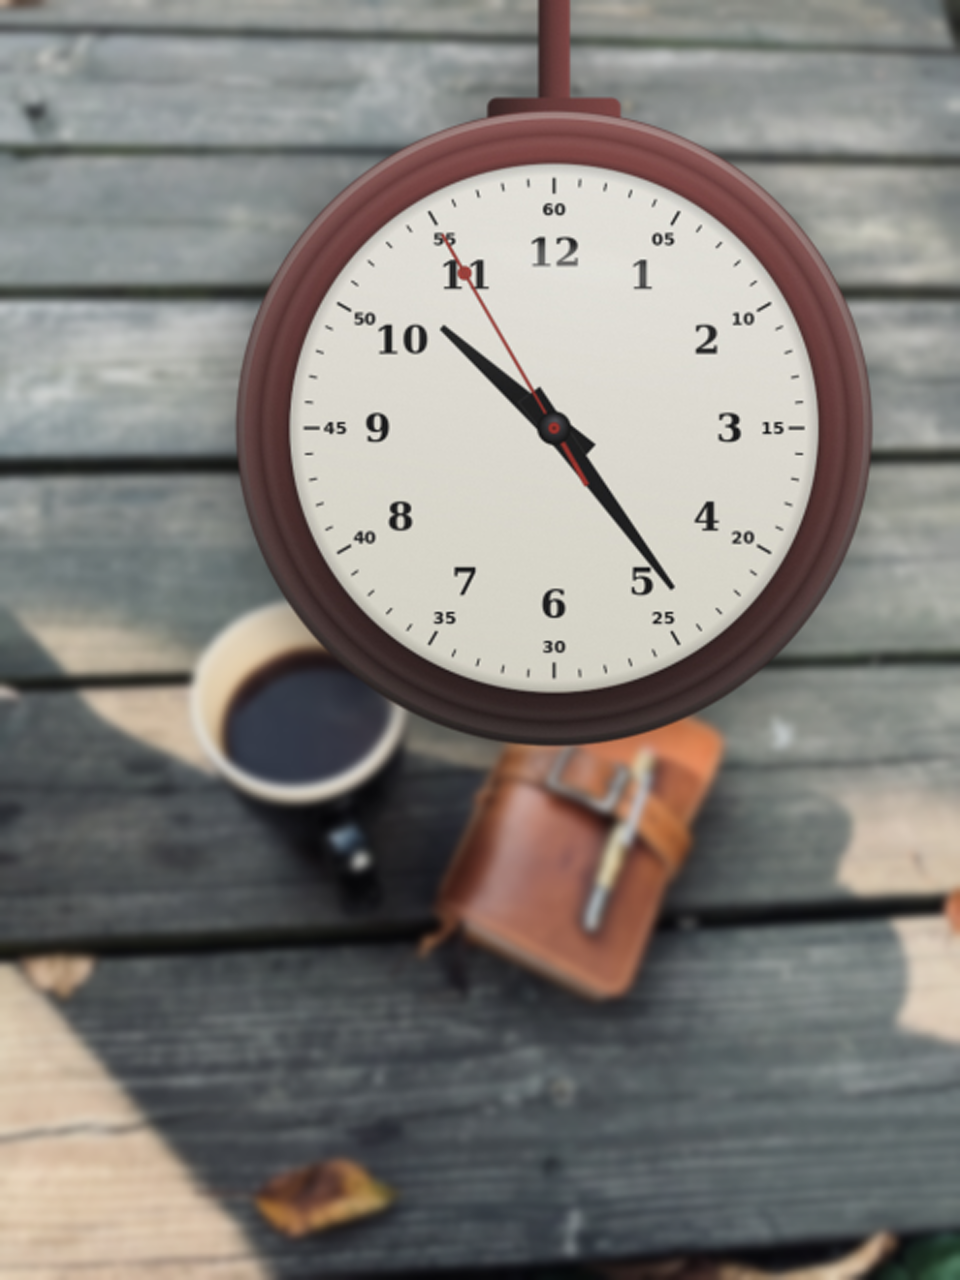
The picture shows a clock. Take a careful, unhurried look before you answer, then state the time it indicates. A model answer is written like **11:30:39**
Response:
**10:23:55**
